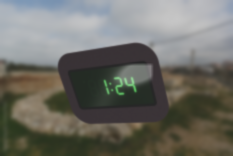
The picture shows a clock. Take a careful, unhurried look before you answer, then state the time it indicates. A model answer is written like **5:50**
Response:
**1:24**
